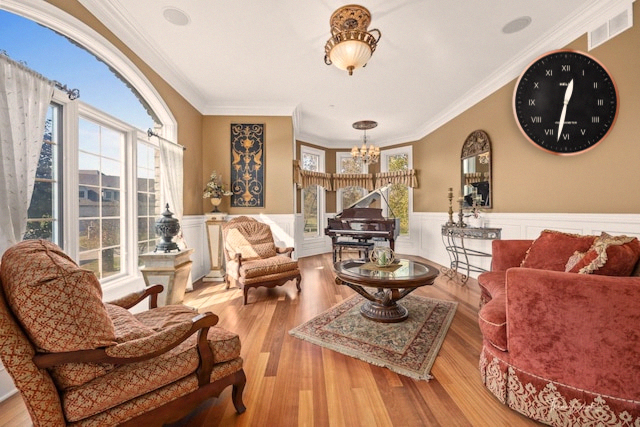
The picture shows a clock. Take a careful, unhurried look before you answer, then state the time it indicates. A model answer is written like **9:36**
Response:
**12:32**
